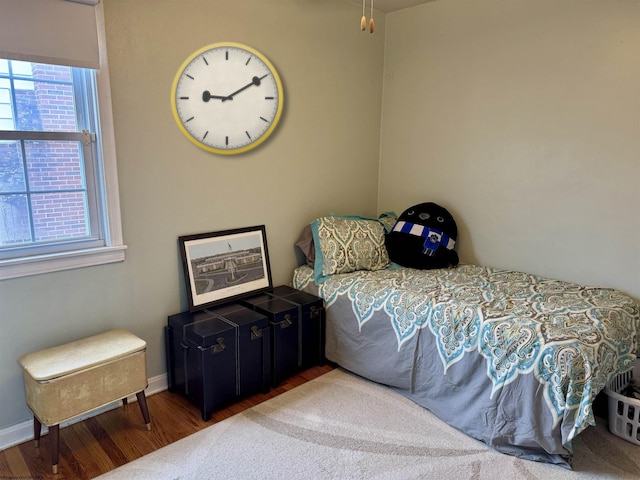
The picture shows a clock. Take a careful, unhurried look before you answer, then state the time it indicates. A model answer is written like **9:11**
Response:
**9:10**
